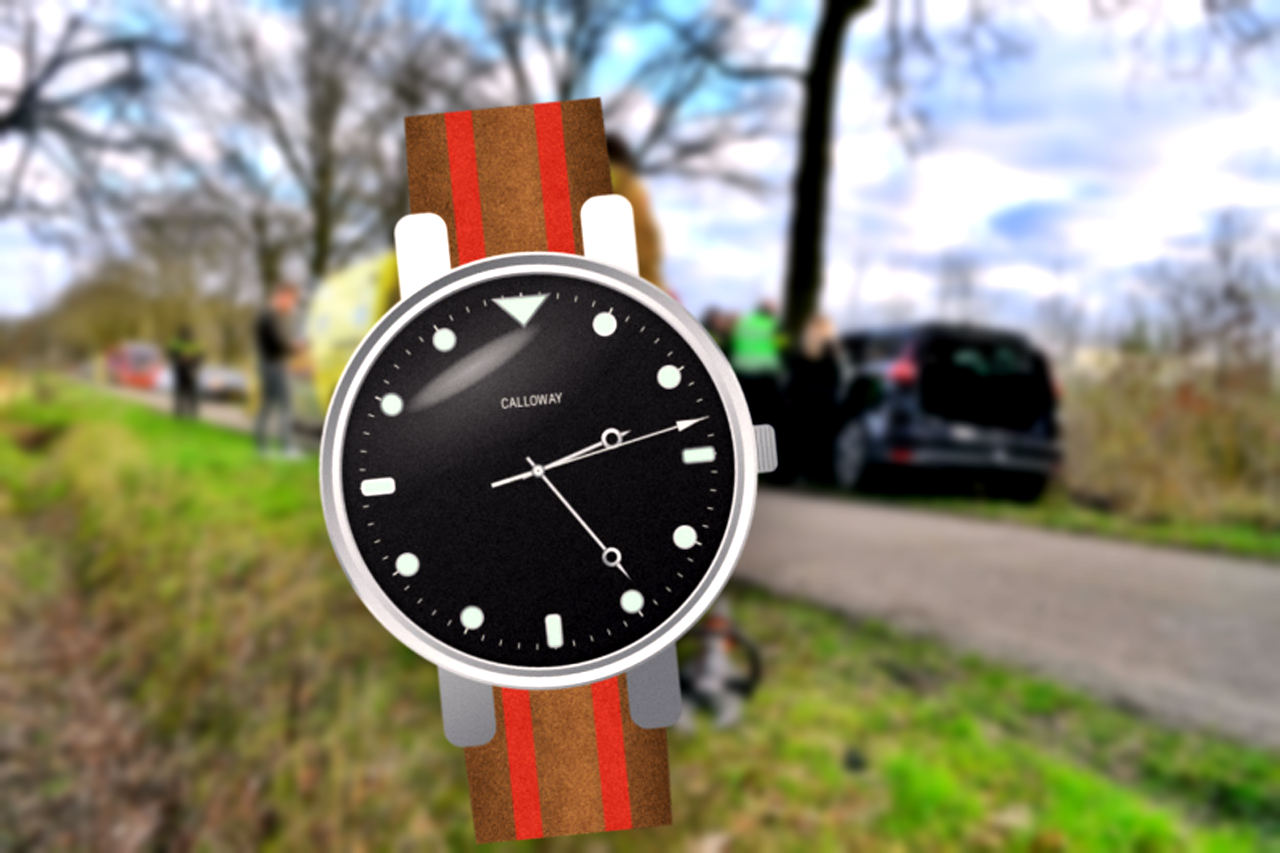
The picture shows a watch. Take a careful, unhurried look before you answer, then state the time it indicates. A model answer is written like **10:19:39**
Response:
**2:24:13**
